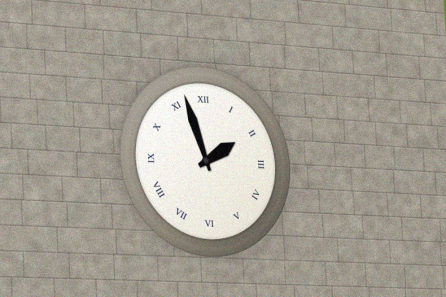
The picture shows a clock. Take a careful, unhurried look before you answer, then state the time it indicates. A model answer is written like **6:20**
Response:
**1:57**
